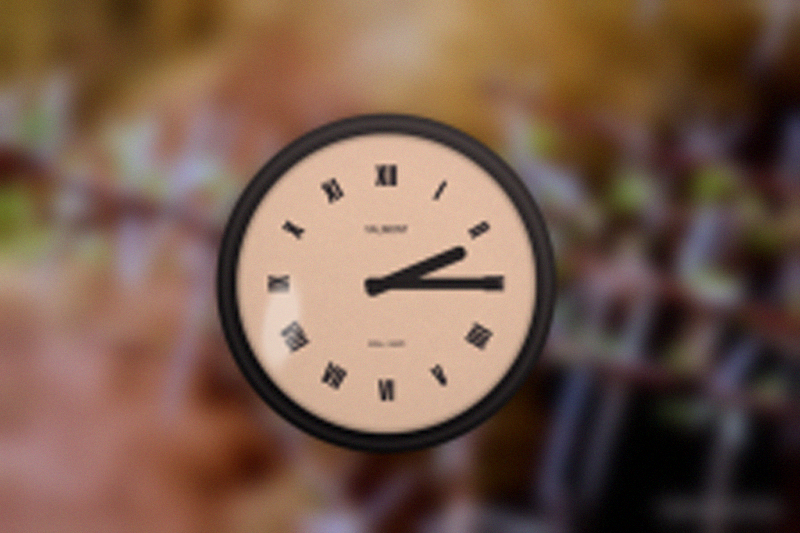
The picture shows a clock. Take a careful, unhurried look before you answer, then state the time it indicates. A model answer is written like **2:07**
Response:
**2:15**
